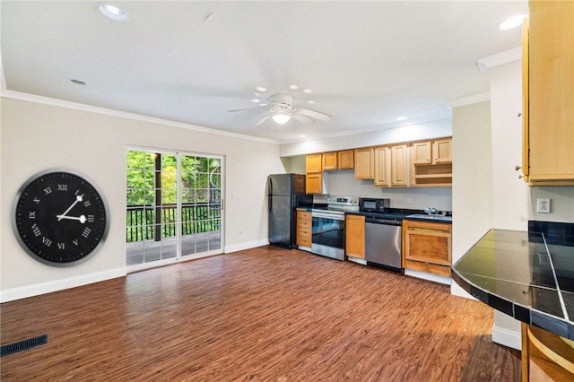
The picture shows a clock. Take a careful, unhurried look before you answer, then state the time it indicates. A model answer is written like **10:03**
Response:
**3:07**
